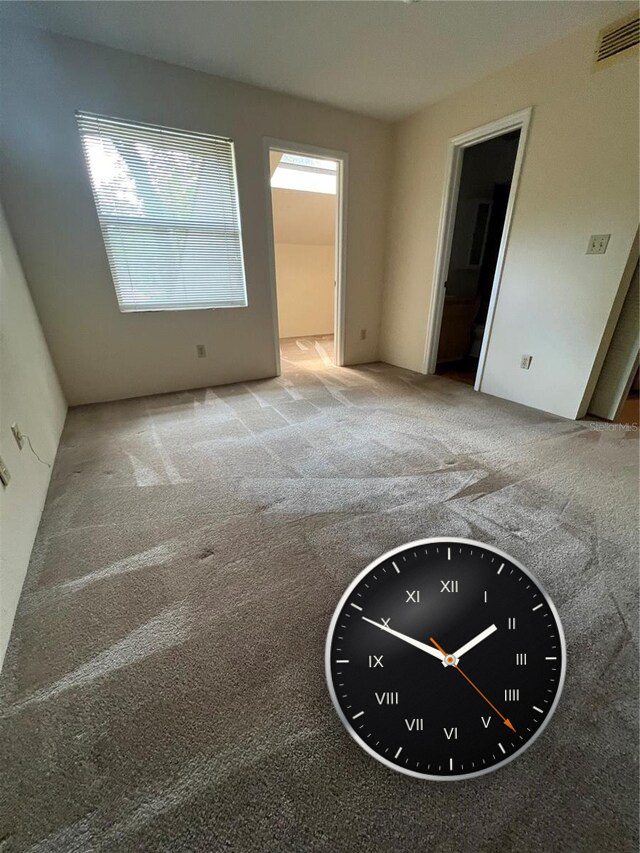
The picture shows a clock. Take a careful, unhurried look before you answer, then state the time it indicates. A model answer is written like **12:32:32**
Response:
**1:49:23**
